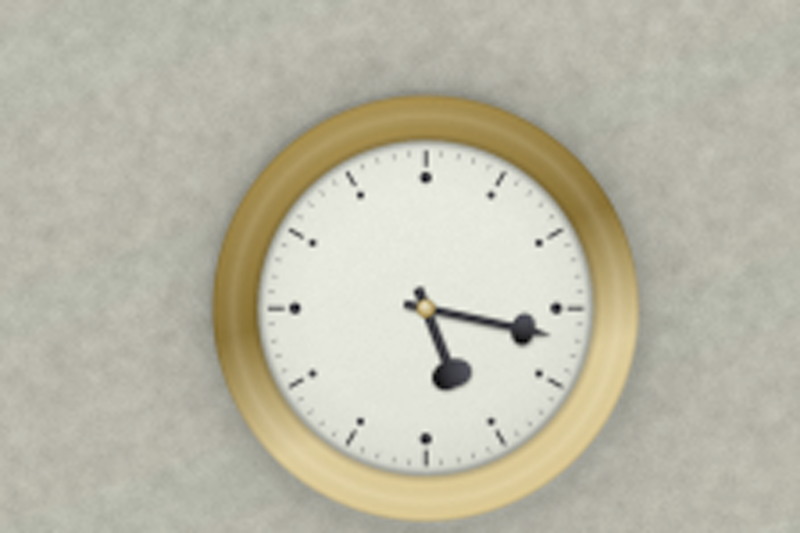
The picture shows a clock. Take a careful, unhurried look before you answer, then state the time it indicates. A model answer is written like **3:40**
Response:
**5:17**
